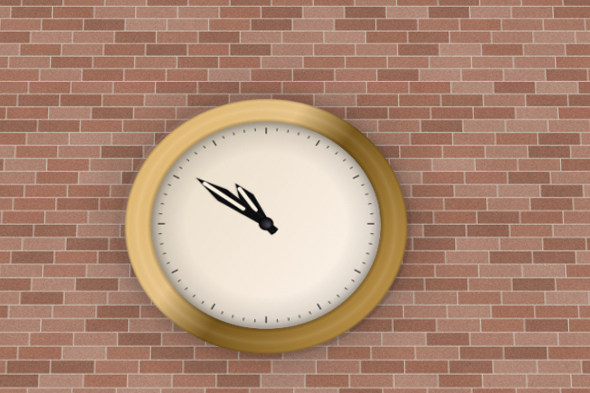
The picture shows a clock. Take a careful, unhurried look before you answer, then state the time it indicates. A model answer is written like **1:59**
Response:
**10:51**
